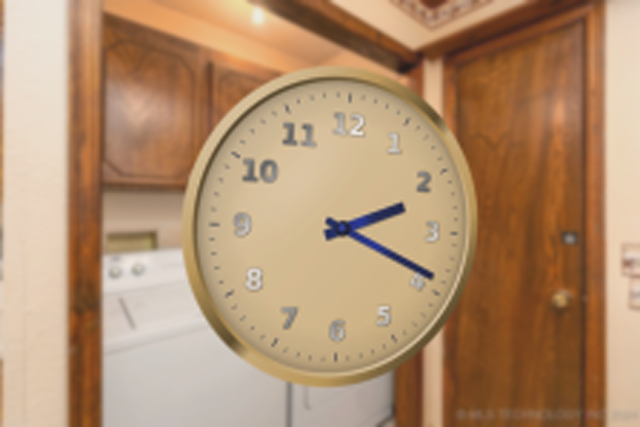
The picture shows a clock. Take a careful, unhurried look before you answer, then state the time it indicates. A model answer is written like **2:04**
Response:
**2:19**
